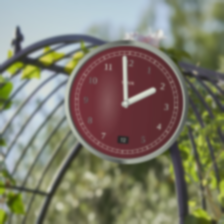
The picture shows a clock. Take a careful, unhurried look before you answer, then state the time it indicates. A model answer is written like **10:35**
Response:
**1:59**
